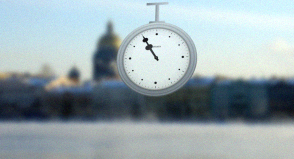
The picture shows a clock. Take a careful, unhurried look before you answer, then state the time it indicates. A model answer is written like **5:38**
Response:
**10:55**
